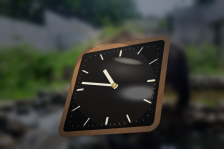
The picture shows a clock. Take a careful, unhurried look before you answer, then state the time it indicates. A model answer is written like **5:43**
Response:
**10:47**
